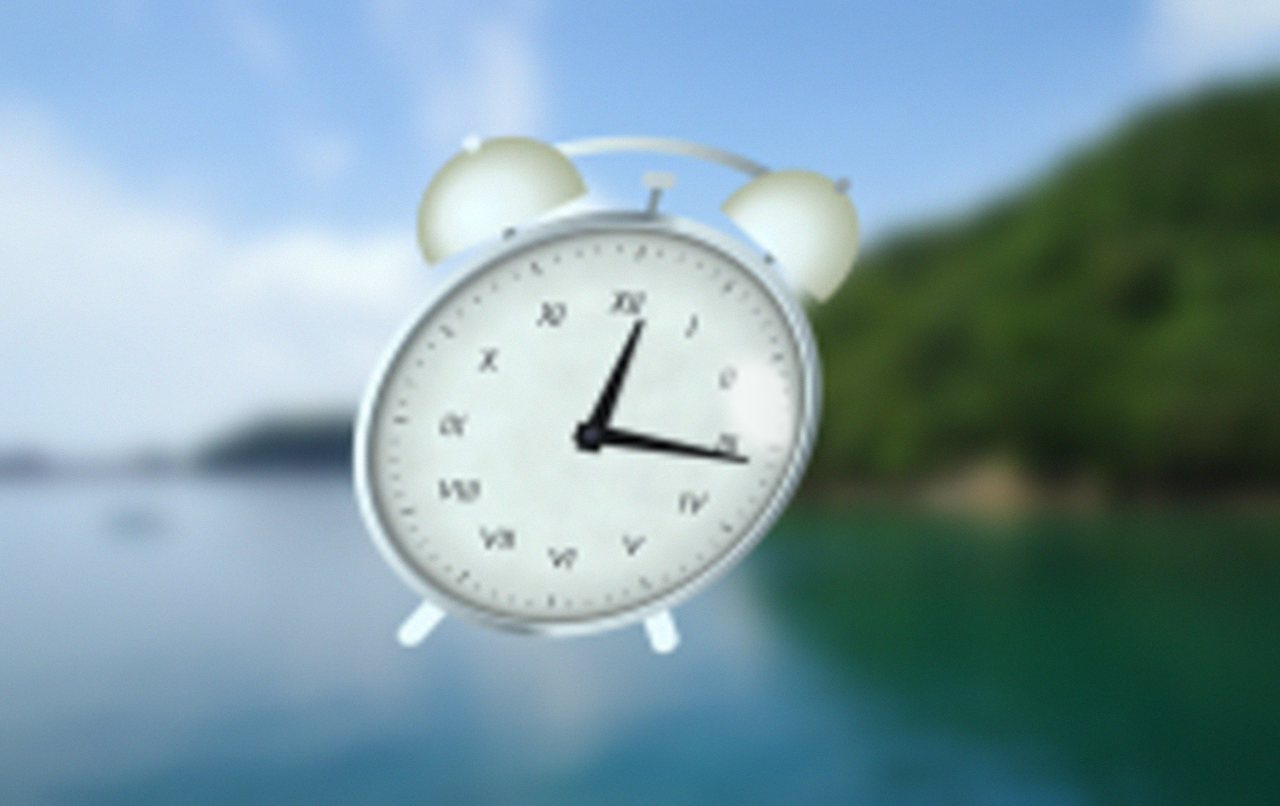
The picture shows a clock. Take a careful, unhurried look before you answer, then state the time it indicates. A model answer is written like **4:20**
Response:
**12:16**
